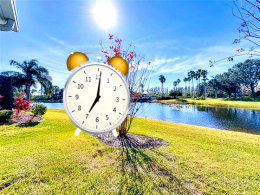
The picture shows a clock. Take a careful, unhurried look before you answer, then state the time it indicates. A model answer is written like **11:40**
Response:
**7:01**
